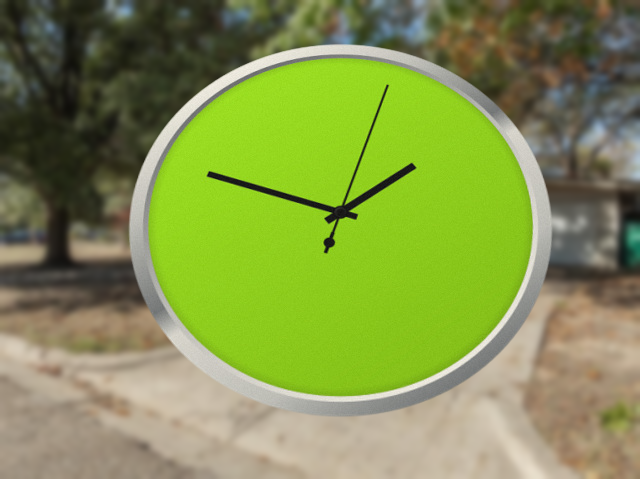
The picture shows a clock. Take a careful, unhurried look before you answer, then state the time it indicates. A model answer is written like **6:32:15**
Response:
**1:48:03**
